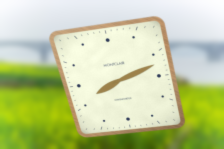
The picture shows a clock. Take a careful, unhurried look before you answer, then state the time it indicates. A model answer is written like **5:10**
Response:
**8:12**
